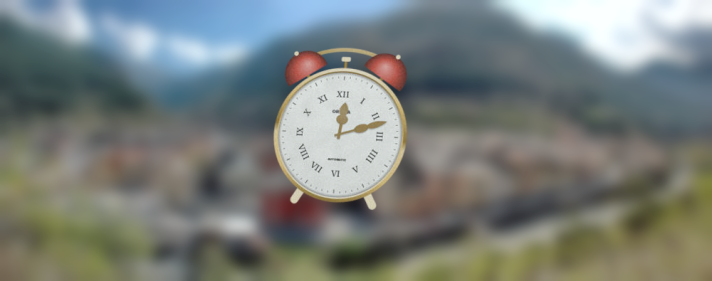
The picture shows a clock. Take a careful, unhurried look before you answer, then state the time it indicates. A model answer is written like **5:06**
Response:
**12:12**
